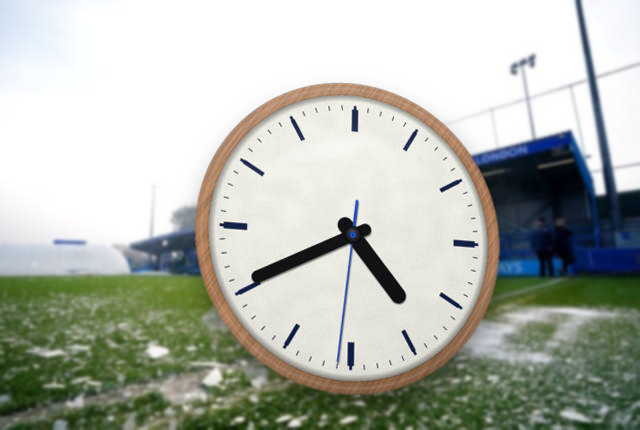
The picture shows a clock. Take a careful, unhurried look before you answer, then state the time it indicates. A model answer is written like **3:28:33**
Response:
**4:40:31**
